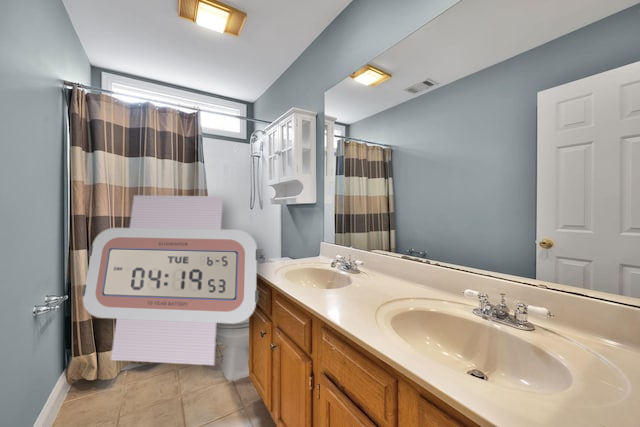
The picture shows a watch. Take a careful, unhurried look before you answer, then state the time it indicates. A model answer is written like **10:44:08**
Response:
**4:19:53**
